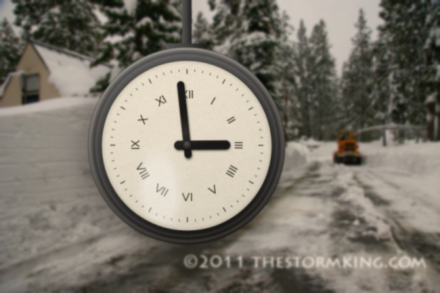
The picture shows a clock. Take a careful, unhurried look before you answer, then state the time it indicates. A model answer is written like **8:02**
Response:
**2:59**
